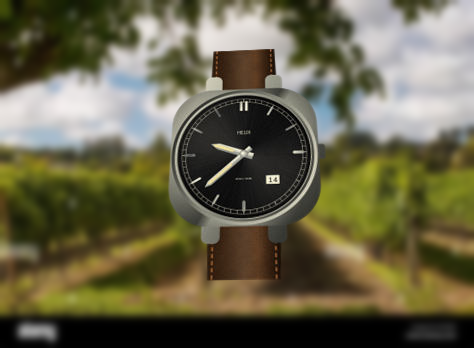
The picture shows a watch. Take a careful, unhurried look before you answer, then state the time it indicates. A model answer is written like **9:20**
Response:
**9:38**
